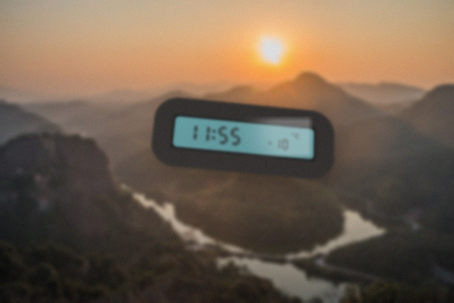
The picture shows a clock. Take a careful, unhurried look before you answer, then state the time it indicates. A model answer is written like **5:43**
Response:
**11:55**
